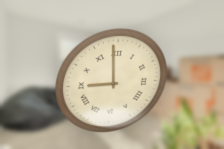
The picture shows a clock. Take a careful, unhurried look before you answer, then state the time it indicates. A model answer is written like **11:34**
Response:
**8:59**
